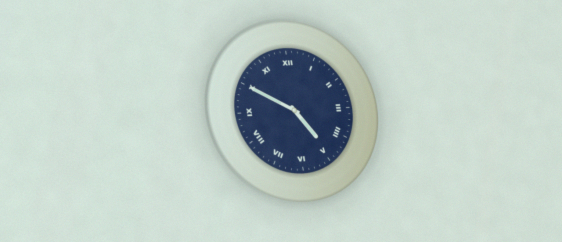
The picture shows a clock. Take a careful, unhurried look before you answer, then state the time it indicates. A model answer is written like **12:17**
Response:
**4:50**
